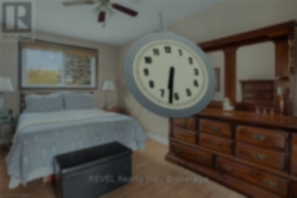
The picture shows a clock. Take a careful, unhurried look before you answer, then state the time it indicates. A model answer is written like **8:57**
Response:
**6:32**
